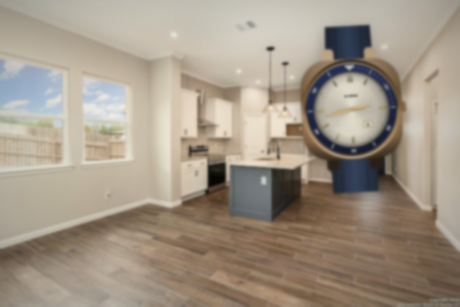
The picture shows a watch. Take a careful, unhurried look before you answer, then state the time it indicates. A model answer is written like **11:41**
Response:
**2:43**
